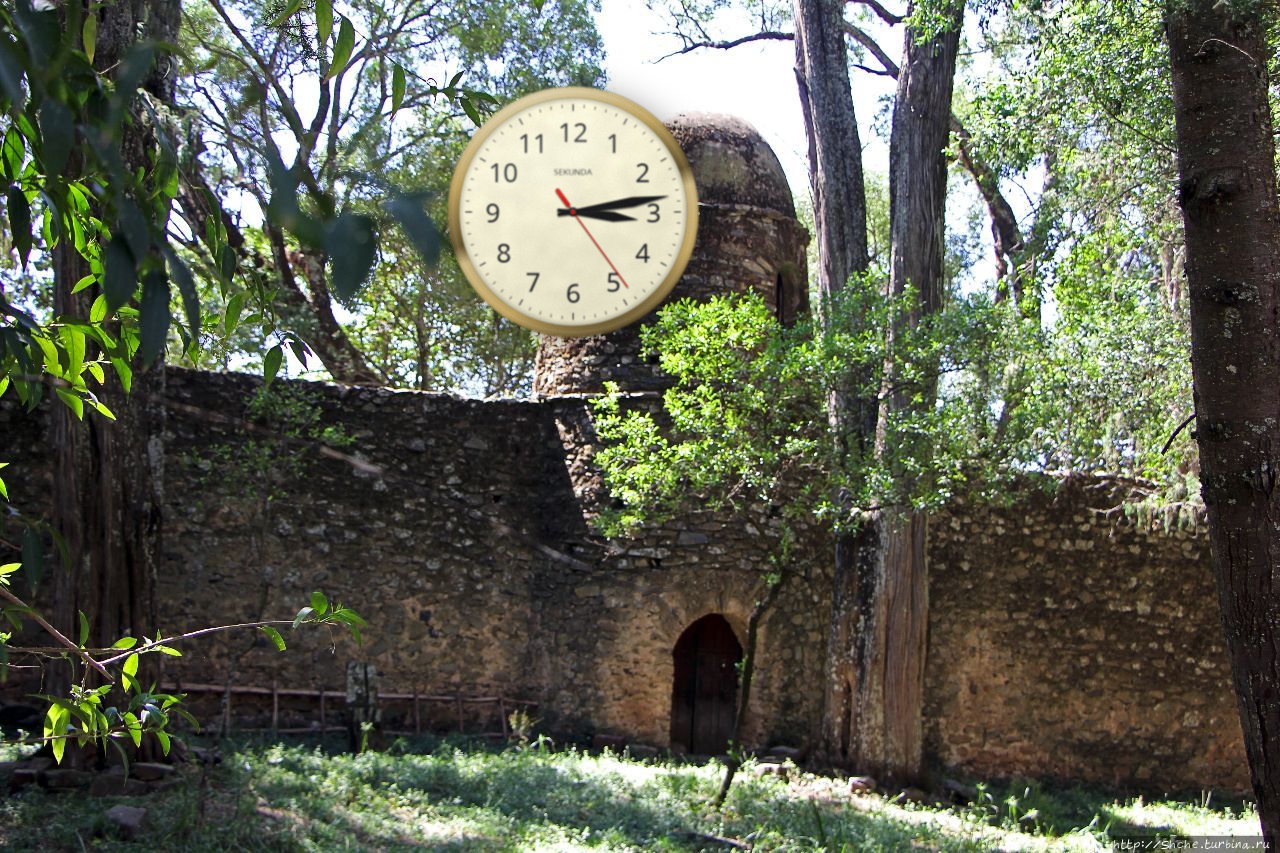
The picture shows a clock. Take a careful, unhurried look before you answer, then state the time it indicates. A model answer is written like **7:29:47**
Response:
**3:13:24**
